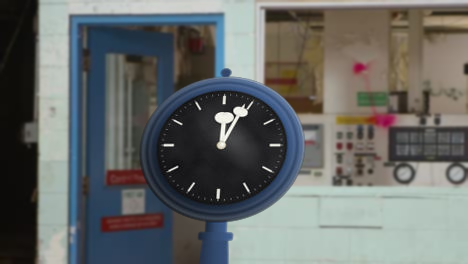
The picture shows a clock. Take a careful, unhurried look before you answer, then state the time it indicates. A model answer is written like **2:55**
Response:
**12:04**
